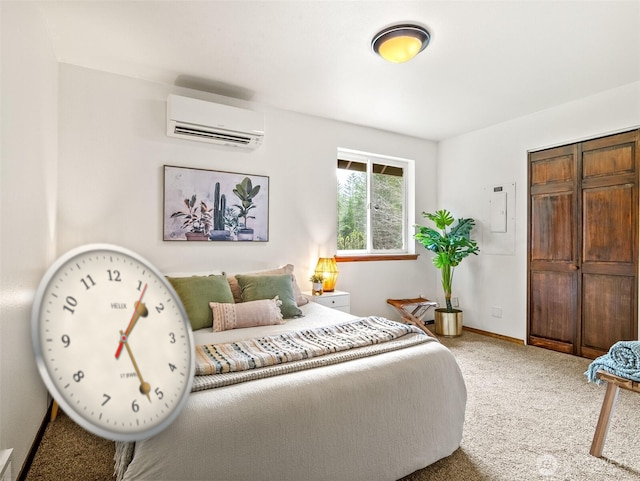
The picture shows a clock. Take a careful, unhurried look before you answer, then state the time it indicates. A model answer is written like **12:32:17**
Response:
**1:27:06**
